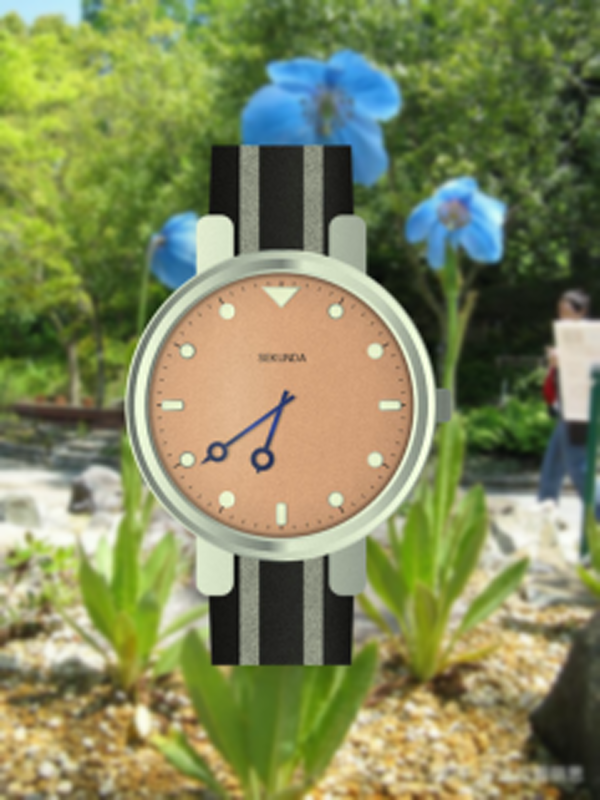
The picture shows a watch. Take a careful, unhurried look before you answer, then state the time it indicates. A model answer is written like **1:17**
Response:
**6:39**
